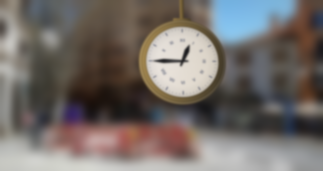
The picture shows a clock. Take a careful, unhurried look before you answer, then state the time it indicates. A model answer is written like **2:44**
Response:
**12:45**
